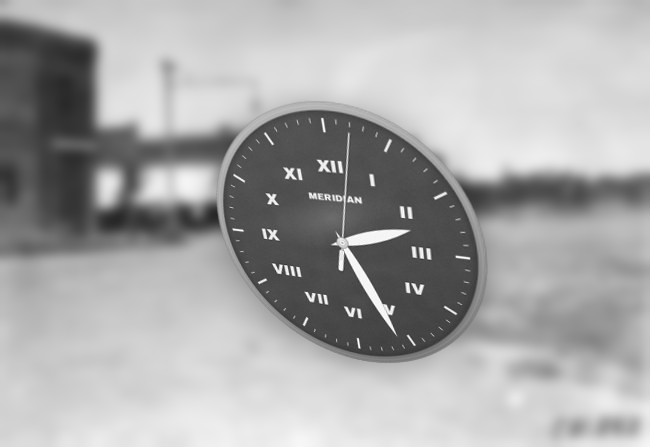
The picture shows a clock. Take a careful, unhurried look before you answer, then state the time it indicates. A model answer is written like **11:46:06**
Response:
**2:26:02**
